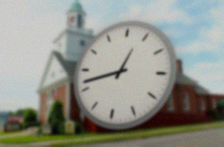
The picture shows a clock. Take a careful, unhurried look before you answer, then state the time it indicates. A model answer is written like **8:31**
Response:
**12:42**
